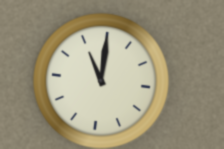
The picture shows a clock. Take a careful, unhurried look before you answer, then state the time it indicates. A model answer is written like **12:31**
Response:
**11:00**
